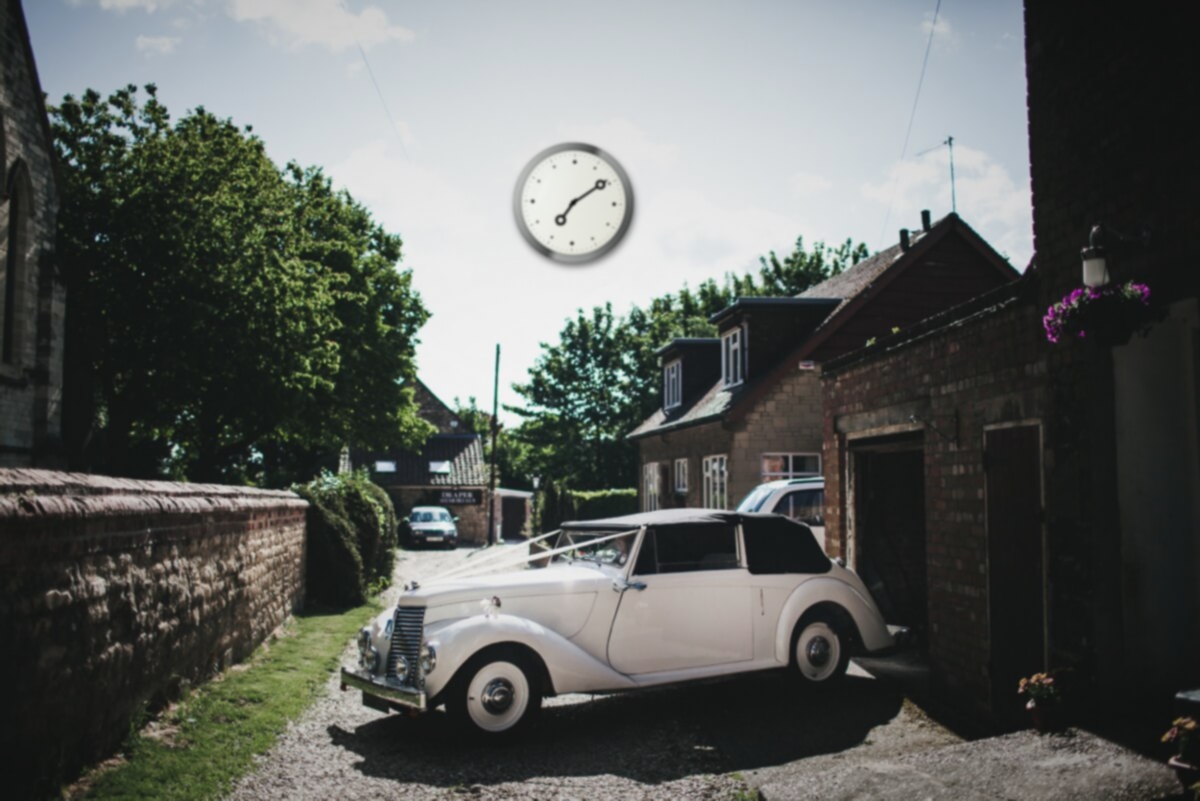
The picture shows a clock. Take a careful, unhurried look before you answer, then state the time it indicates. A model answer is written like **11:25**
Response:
**7:09**
